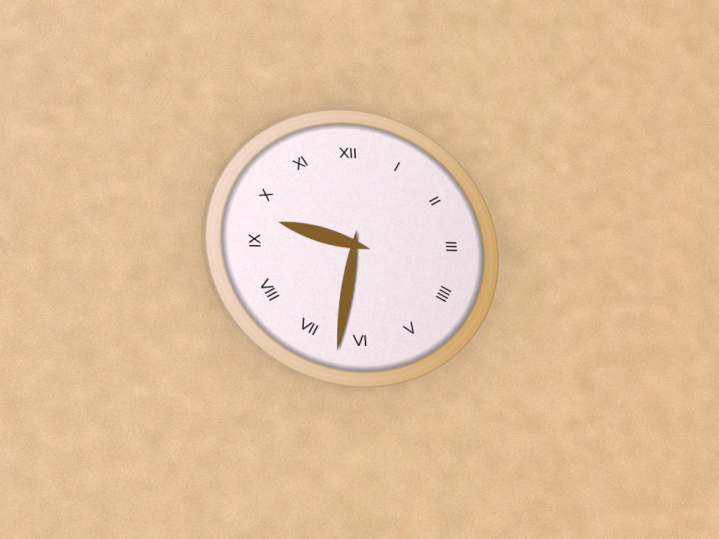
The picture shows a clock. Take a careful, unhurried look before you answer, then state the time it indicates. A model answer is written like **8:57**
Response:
**9:32**
